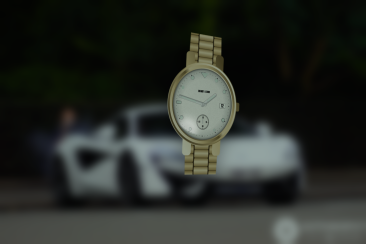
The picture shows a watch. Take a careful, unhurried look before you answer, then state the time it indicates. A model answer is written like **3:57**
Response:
**1:47**
